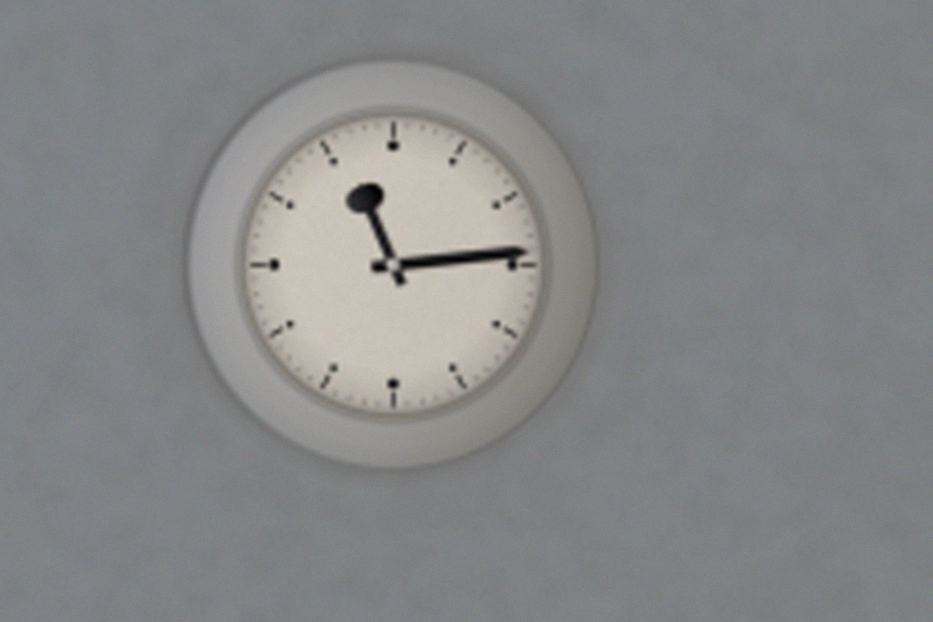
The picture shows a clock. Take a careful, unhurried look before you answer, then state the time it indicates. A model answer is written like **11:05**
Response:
**11:14**
